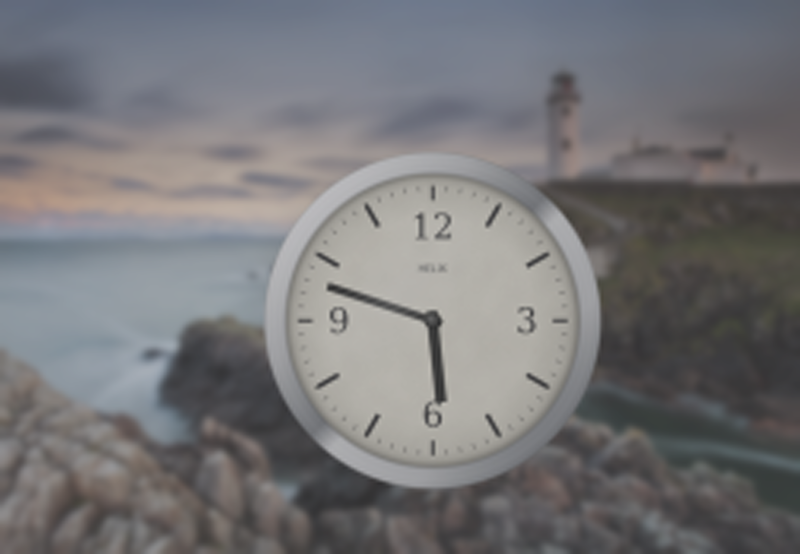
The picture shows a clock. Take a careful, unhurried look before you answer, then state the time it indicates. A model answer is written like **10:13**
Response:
**5:48**
